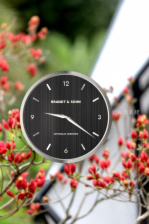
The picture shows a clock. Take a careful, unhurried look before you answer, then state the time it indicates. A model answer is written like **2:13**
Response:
**9:21**
